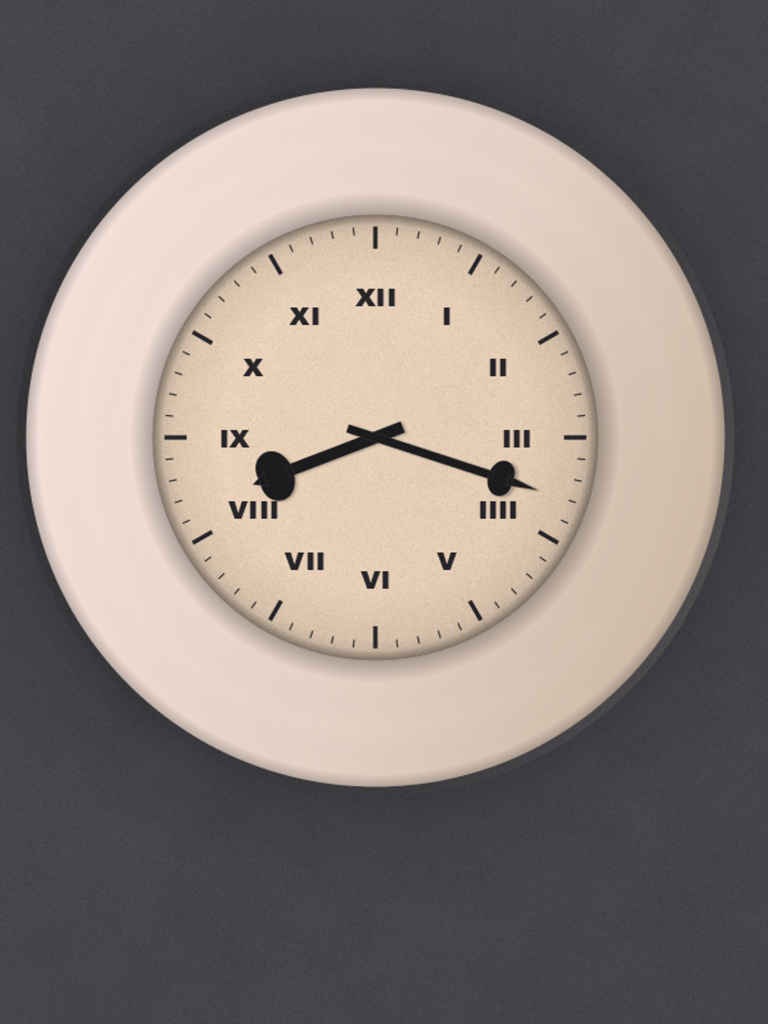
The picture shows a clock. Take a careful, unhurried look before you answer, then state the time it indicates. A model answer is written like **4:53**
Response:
**8:18**
